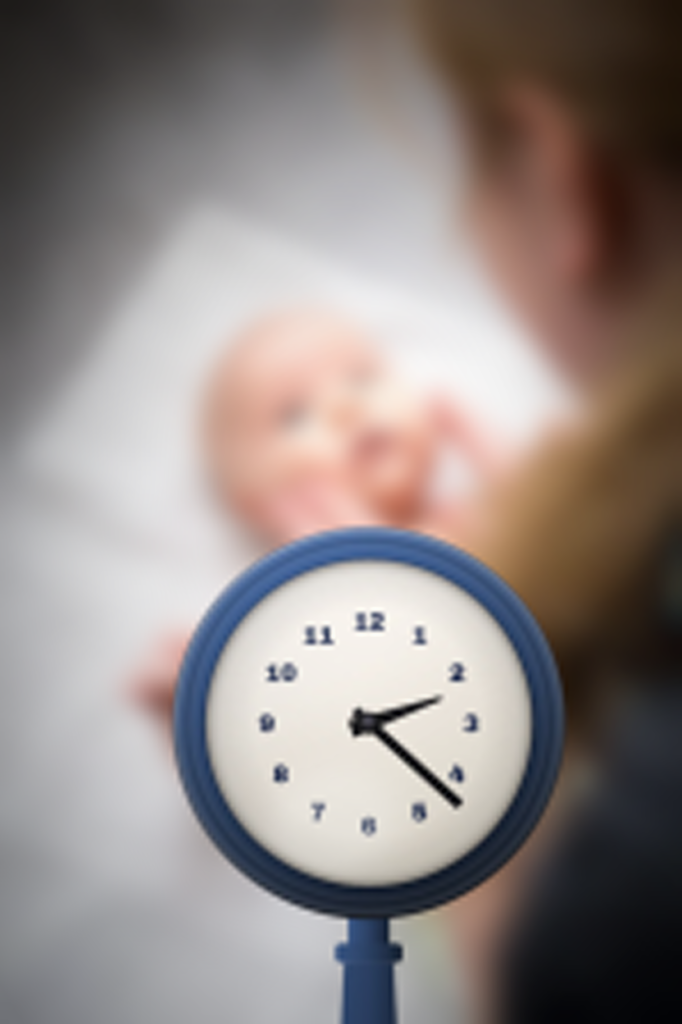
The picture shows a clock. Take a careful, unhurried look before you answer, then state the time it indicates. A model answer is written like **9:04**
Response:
**2:22**
